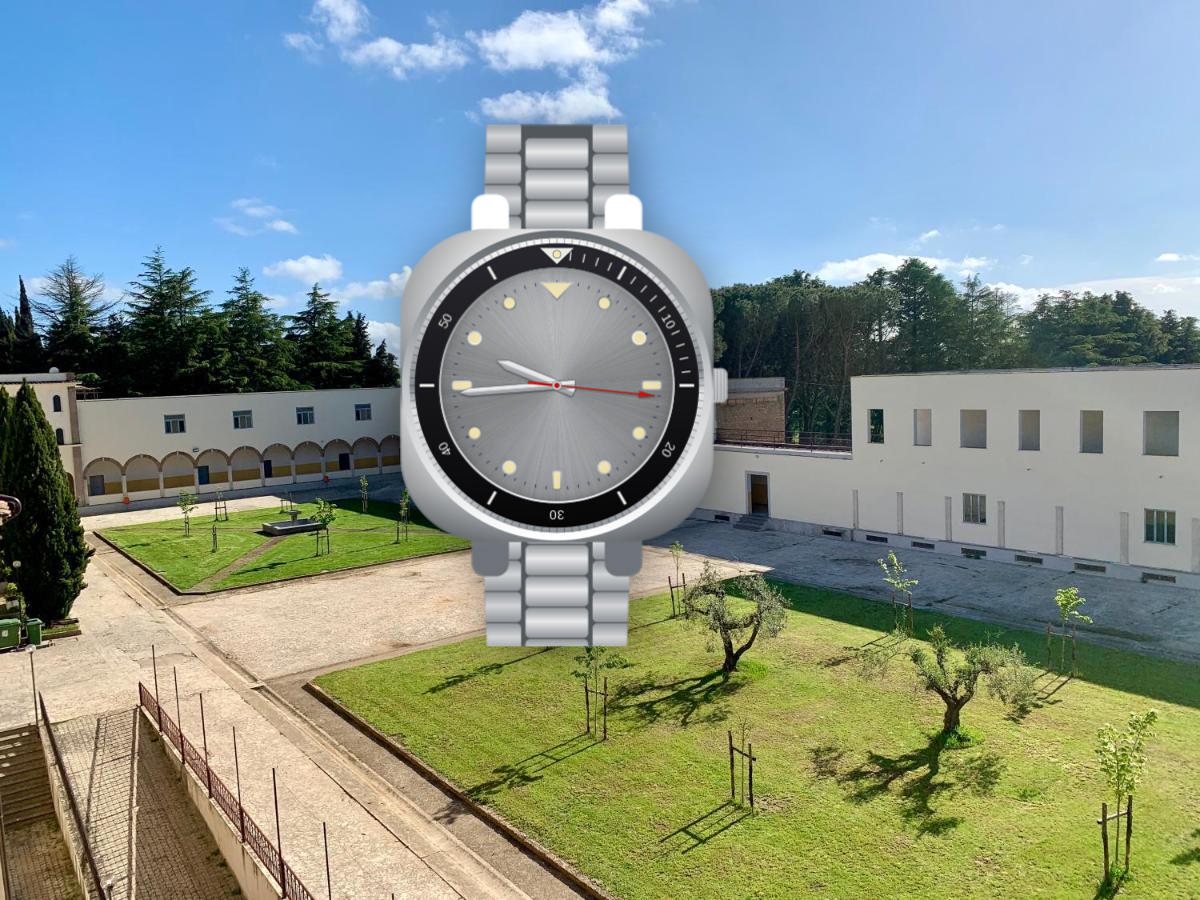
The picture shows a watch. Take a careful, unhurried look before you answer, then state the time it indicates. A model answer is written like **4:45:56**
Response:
**9:44:16**
